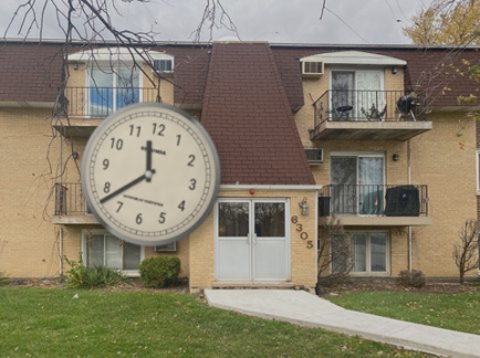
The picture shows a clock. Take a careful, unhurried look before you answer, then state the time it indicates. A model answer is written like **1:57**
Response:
**11:38**
